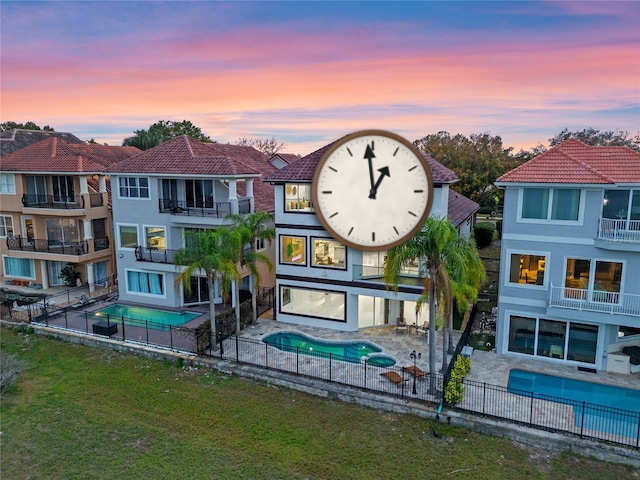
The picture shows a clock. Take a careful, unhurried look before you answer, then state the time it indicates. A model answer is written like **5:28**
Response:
**12:59**
